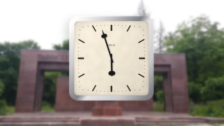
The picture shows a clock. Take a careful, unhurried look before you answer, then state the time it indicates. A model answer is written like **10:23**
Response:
**5:57**
